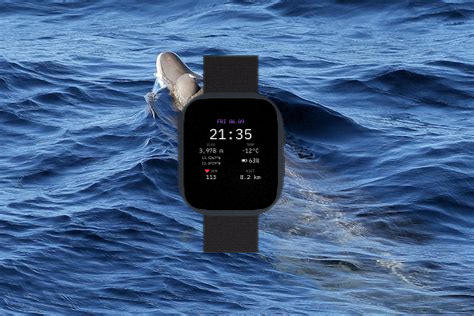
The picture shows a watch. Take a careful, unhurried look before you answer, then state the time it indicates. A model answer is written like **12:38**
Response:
**21:35**
